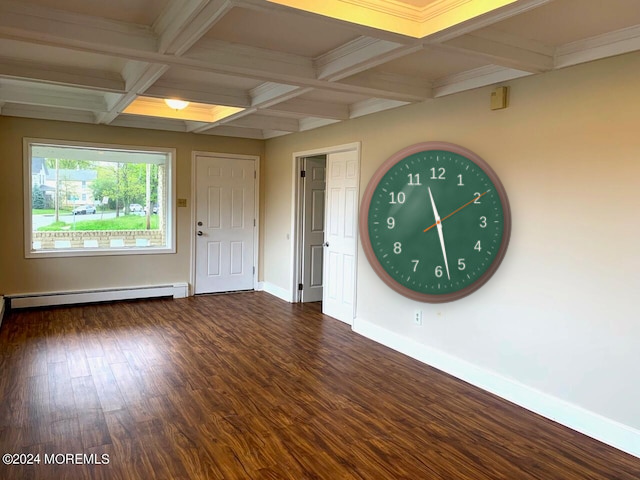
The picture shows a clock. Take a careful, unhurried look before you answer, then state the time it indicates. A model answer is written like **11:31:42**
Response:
**11:28:10**
